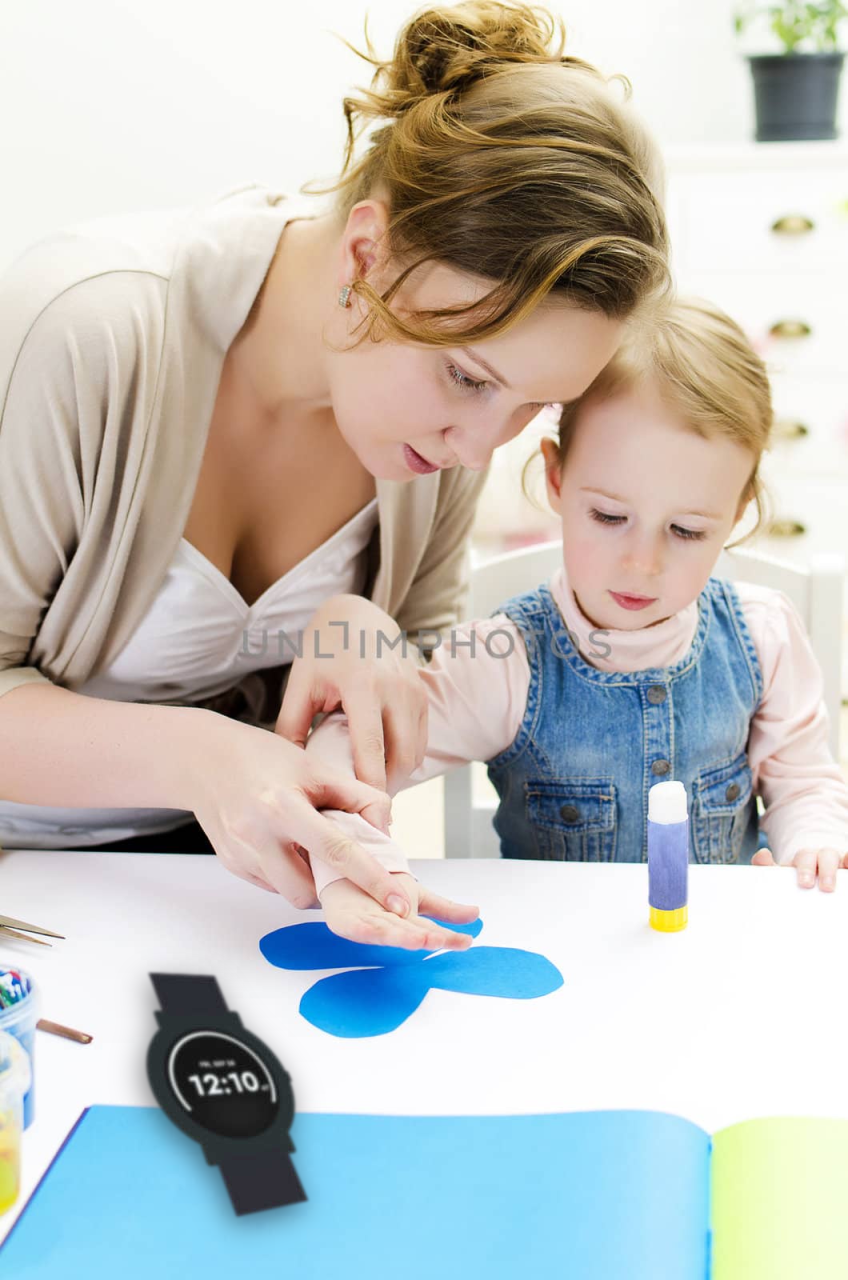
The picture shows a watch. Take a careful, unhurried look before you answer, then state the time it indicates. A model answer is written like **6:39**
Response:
**12:10**
